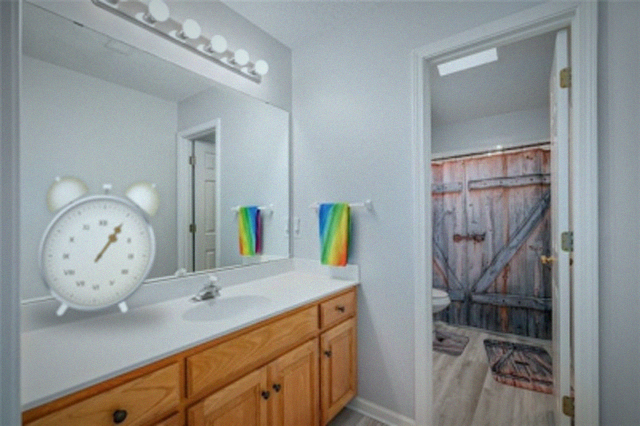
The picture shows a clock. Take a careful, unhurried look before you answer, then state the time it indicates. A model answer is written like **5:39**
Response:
**1:05**
